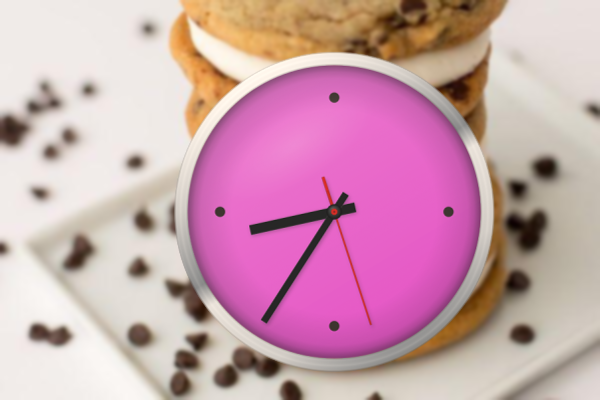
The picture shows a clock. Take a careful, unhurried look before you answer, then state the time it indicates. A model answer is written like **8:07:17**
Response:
**8:35:27**
